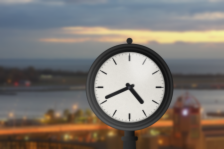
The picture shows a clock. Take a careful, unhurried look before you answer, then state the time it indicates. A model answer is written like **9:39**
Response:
**4:41**
